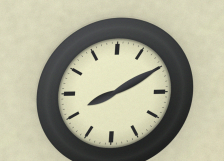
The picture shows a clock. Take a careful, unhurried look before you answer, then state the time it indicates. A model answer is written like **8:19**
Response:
**8:10**
